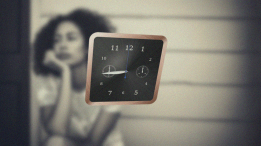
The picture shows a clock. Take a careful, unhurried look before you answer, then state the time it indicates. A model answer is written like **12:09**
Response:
**8:44**
